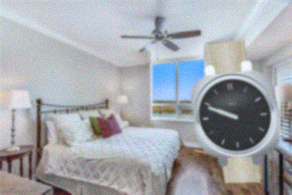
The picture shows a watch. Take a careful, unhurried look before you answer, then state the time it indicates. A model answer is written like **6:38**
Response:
**9:49**
